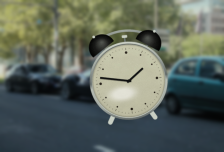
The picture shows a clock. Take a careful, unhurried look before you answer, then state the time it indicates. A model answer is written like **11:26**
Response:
**1:47**
